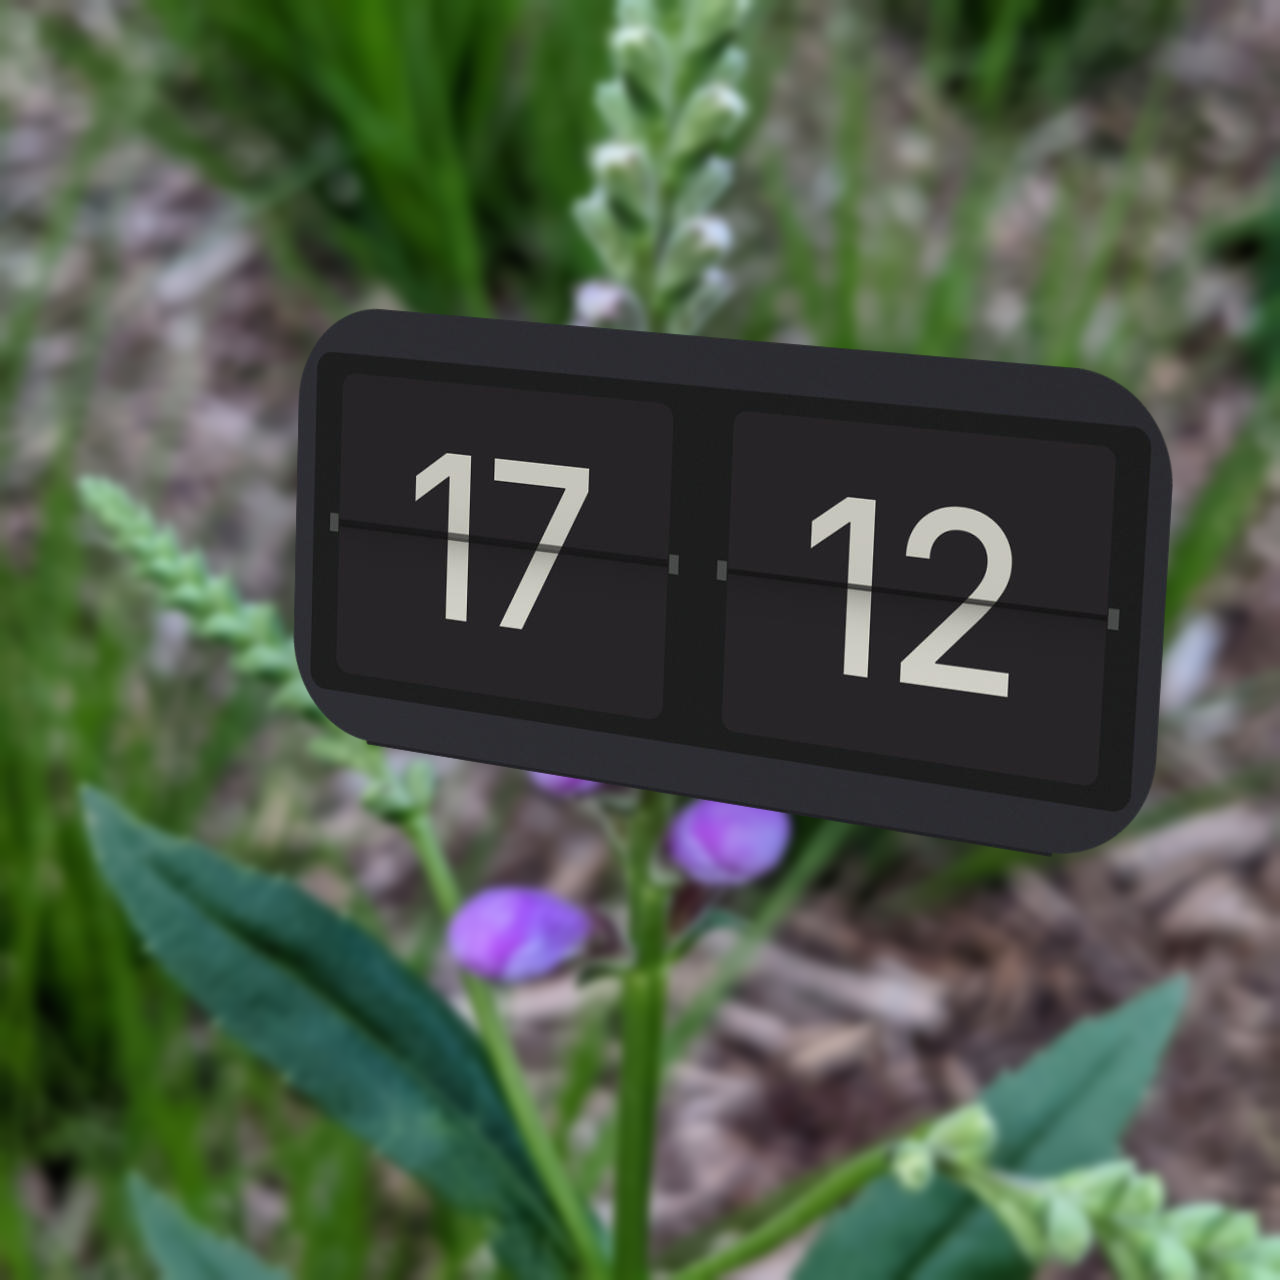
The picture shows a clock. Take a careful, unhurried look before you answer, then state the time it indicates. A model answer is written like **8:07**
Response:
**17:12**
